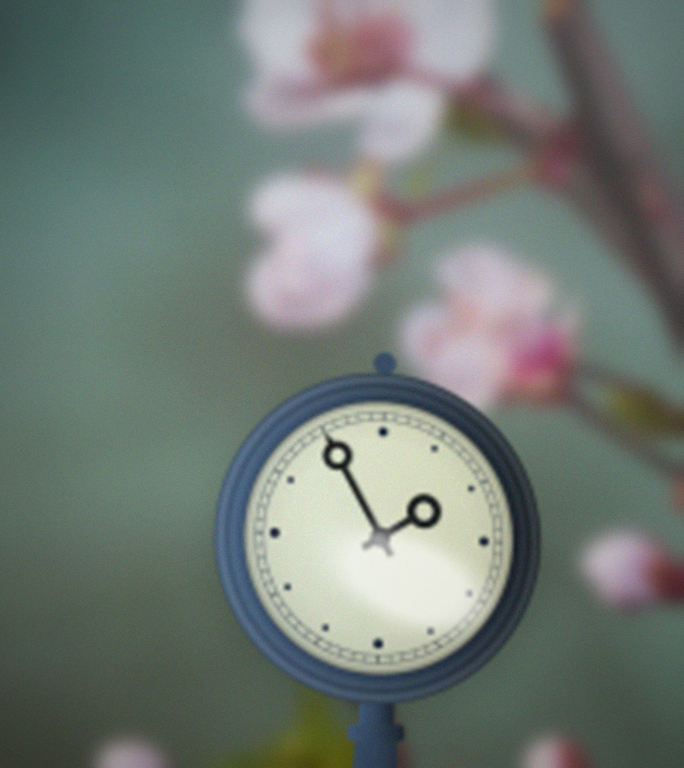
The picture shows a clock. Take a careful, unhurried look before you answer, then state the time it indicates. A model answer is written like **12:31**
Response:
**1:55**
